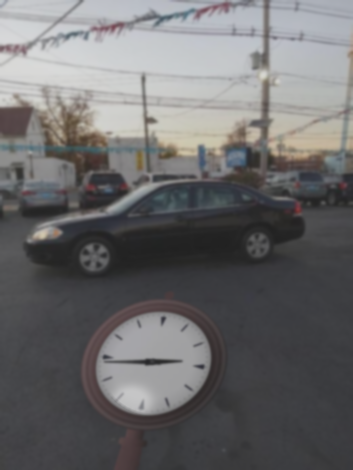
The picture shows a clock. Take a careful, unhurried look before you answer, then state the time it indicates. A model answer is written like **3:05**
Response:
**2:44**
